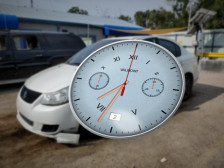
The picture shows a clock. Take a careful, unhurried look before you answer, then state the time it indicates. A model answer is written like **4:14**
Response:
**7:33**
